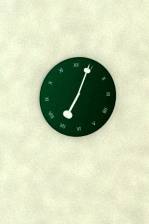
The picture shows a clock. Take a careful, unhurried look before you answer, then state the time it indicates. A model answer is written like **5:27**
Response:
**7:04**
